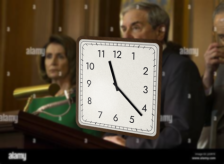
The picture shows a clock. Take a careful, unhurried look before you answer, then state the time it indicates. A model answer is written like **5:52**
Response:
**11:22**
